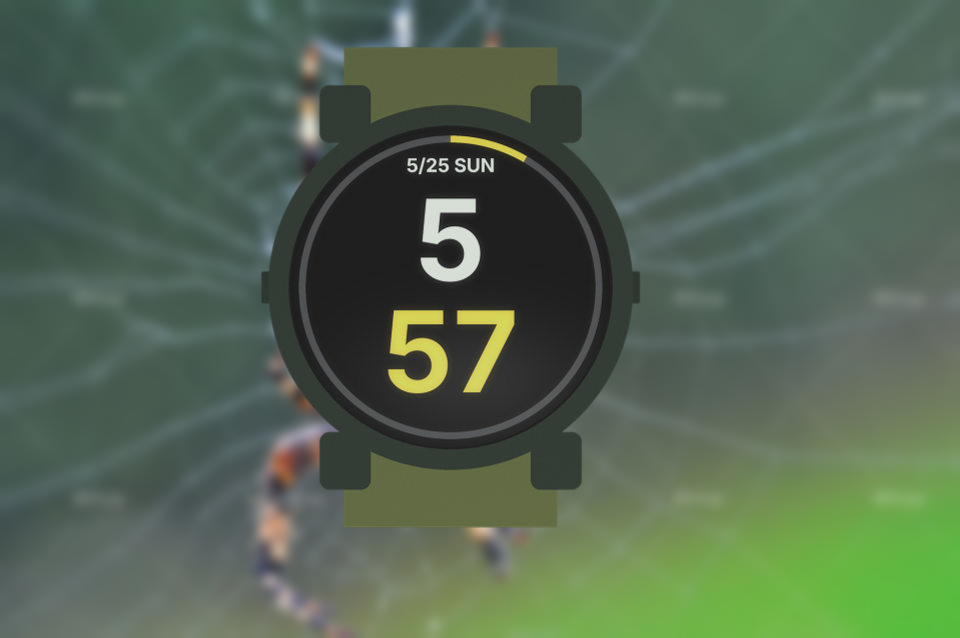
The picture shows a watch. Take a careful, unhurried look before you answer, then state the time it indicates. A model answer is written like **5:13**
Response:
**5:57**
